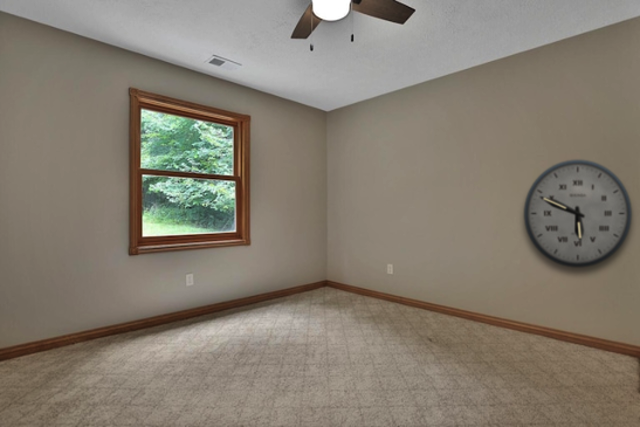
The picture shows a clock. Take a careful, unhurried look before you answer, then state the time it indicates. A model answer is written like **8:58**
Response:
**5:49**
